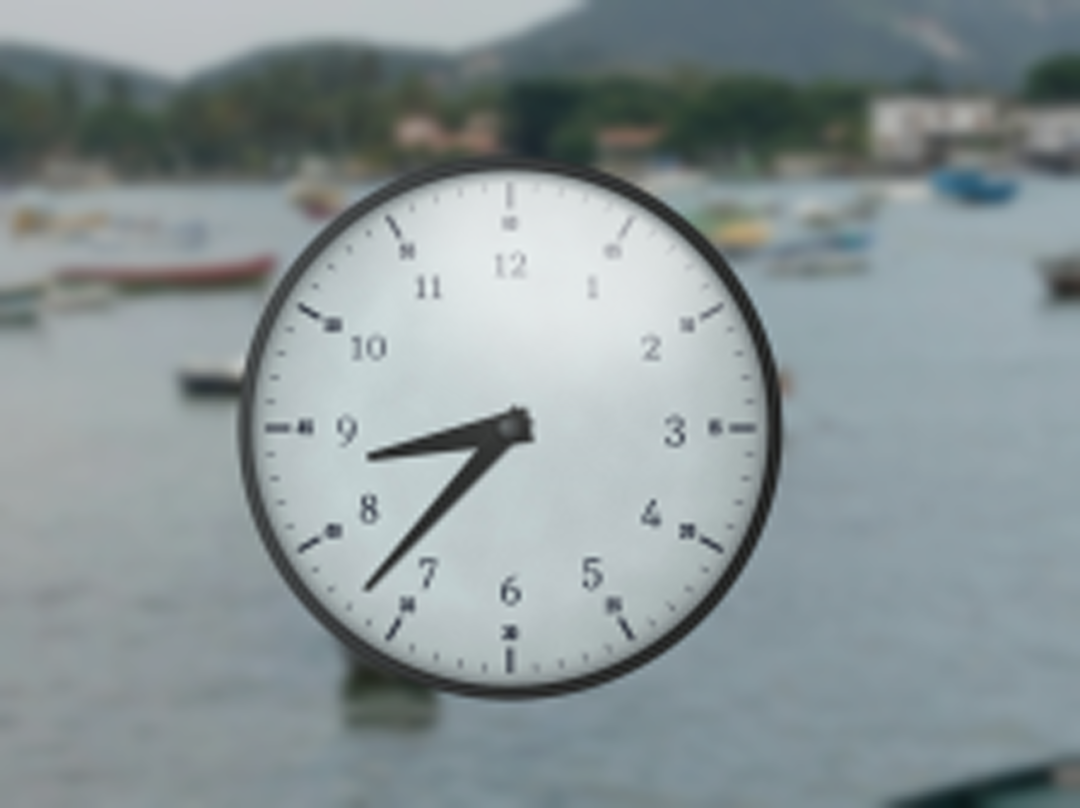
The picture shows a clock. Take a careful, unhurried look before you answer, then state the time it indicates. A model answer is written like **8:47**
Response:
**8:37**
